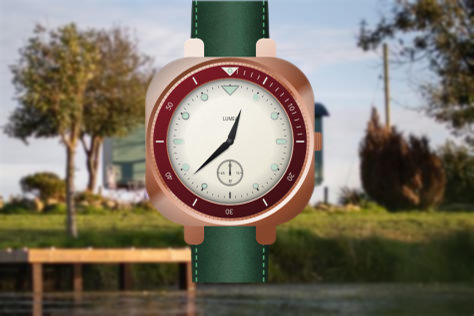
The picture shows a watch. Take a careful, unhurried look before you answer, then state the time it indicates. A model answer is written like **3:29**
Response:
**12:38**
